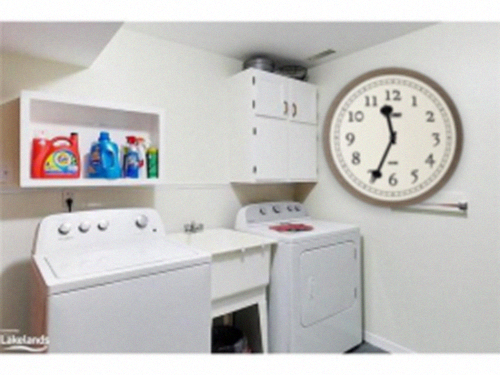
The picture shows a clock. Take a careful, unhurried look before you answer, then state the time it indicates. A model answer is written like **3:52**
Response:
**11:34**
